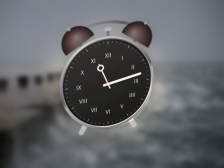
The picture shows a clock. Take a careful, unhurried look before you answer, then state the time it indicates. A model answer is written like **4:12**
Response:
**11:13**
